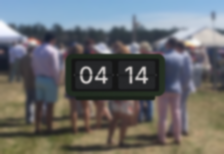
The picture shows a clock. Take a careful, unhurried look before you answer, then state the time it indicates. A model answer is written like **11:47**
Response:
**4:14**
